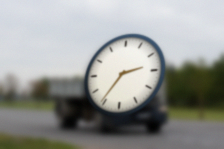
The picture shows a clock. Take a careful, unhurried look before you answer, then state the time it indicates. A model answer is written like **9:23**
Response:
**2:36**
